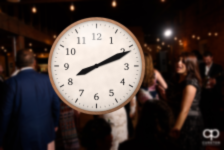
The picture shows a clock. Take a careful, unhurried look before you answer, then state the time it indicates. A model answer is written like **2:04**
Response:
**8:11**
